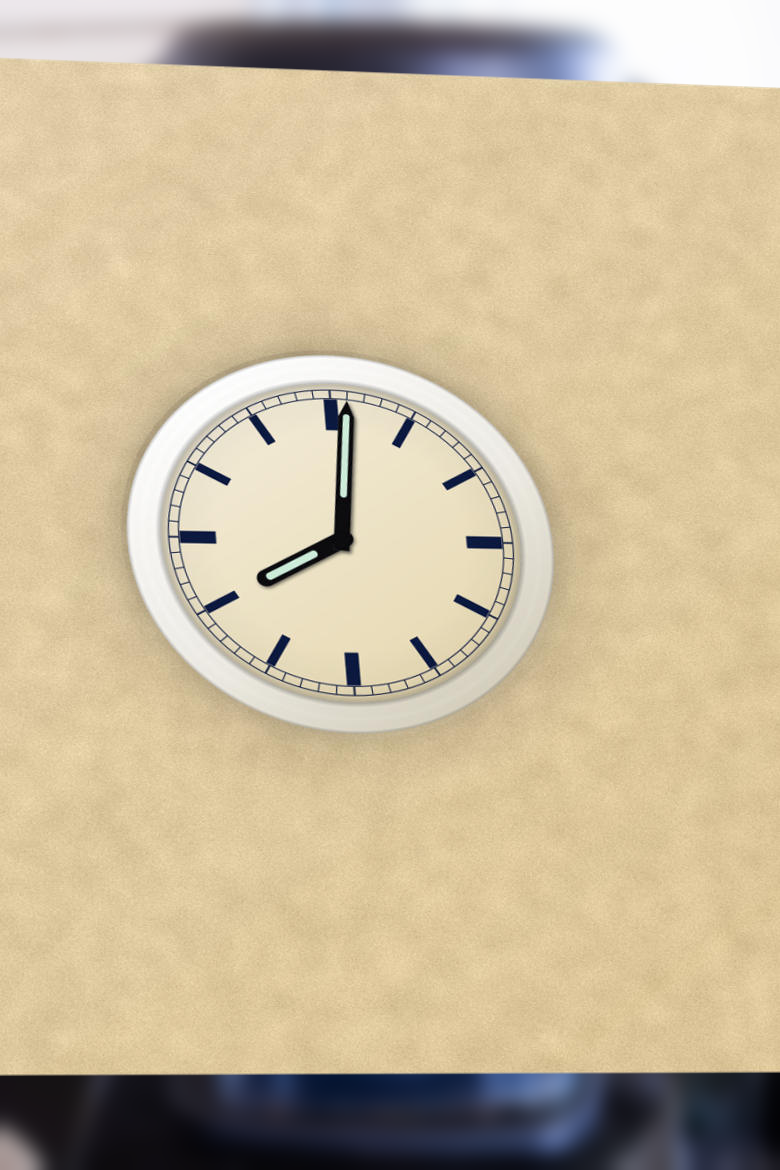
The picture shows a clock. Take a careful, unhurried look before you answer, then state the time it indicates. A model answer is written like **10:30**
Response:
**8:01**
